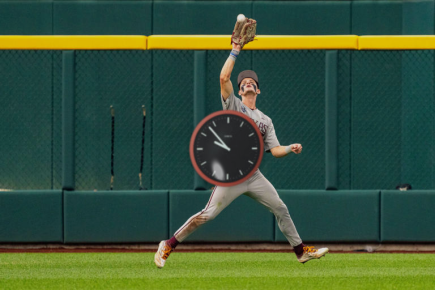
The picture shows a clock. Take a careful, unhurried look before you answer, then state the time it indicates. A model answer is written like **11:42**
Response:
**9:53**
